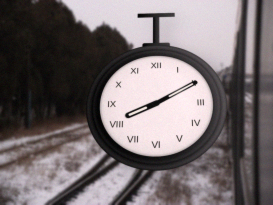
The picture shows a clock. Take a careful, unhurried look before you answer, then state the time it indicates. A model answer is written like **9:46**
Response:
**8:10**
